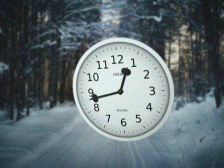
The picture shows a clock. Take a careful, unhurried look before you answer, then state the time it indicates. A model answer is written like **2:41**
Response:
**12:43**
